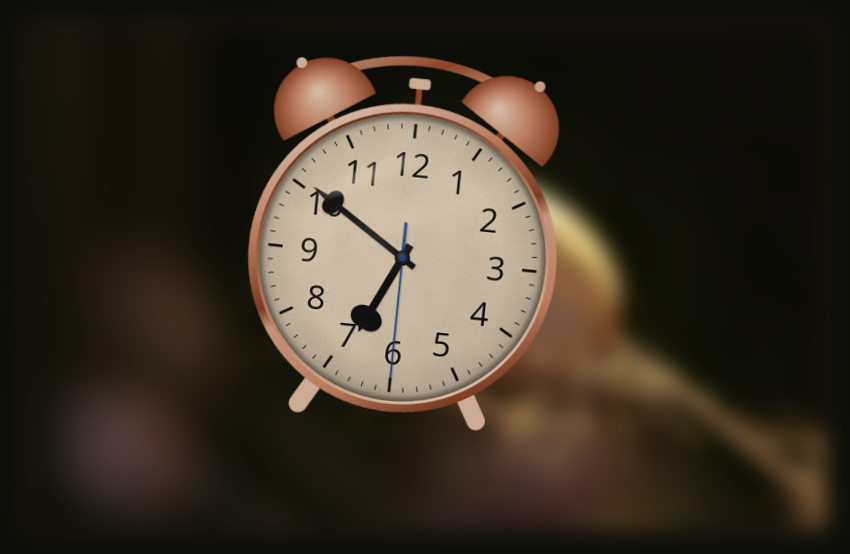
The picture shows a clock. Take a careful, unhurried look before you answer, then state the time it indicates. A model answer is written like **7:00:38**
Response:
**6:50:30**
